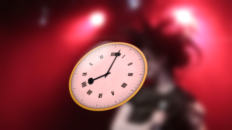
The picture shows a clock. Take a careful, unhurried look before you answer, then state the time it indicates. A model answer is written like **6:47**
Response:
**8:02**
